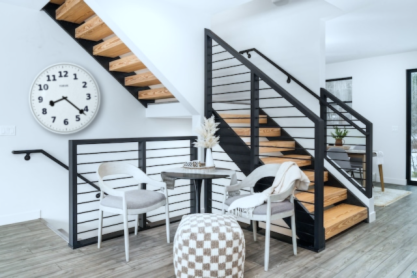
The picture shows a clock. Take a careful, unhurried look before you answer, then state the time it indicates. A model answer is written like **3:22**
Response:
**8:22**
